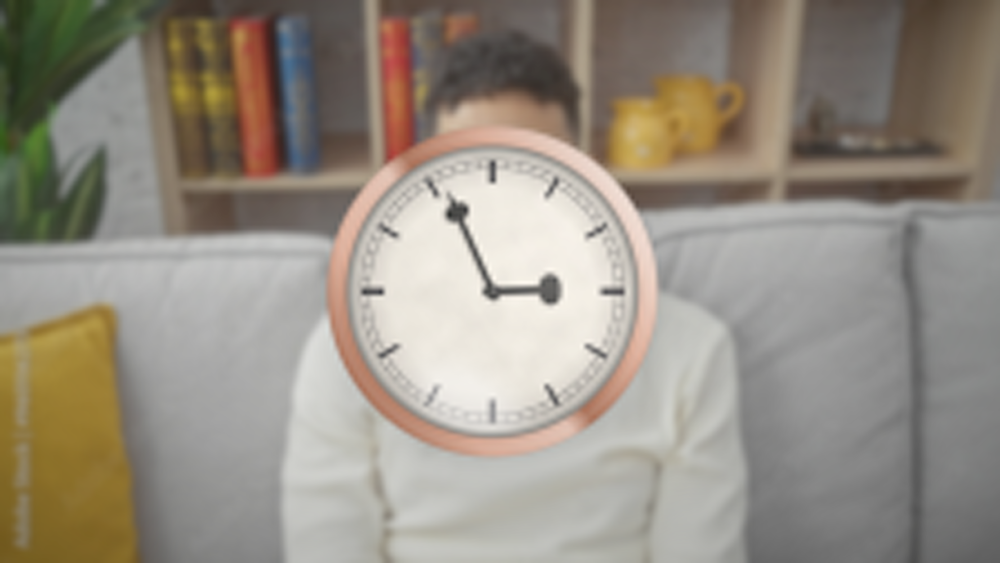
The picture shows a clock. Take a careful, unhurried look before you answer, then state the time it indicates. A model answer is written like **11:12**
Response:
**2:56**
